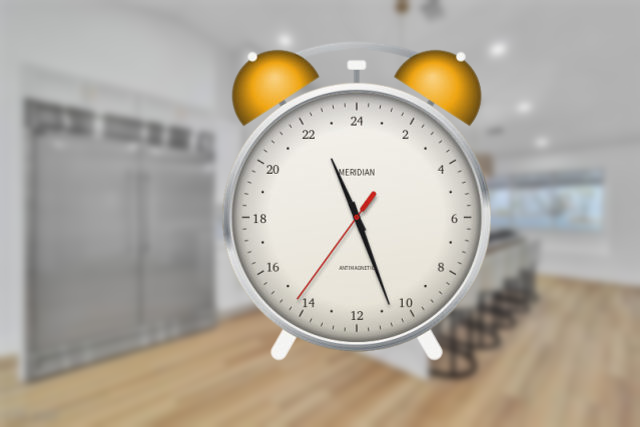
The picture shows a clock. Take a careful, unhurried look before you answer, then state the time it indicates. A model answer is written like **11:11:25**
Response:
**22:26:36**
